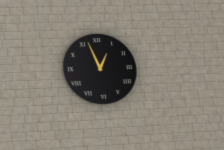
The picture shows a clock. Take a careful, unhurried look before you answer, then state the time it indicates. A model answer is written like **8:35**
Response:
**12:57**
